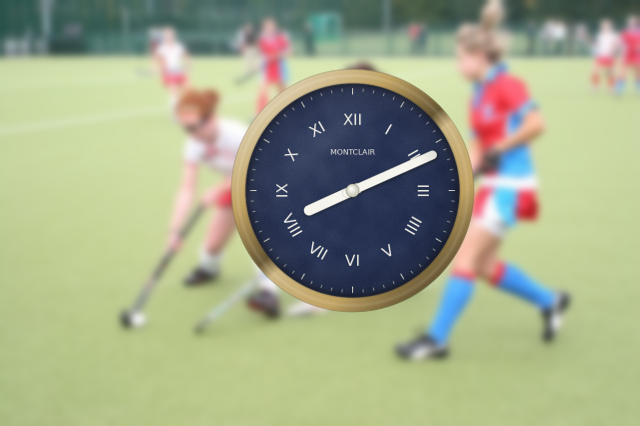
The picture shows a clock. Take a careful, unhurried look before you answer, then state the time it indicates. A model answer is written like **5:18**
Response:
**8:11**
